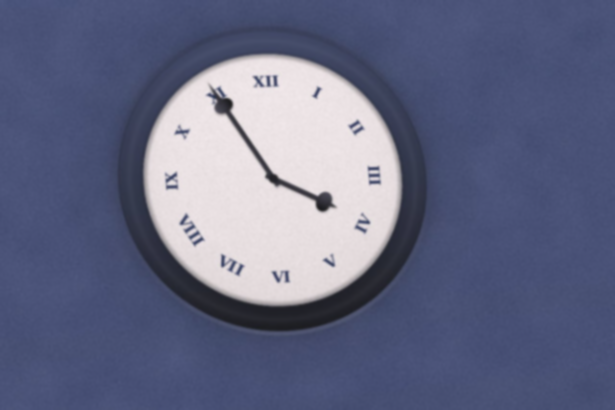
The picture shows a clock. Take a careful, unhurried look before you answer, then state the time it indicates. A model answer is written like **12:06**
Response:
**3:55**
